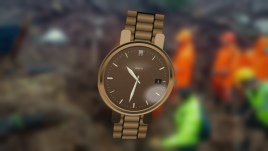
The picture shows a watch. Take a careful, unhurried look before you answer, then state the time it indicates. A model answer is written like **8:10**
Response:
**10:32**
